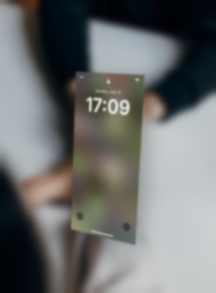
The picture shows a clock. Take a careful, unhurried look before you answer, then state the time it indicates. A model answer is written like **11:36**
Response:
**17:09**
